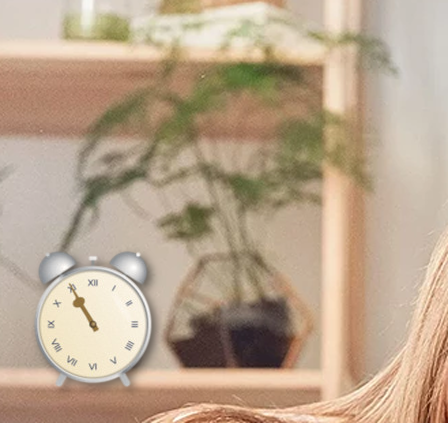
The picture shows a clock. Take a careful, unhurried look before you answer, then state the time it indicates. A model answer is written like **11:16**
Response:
**10:55**
